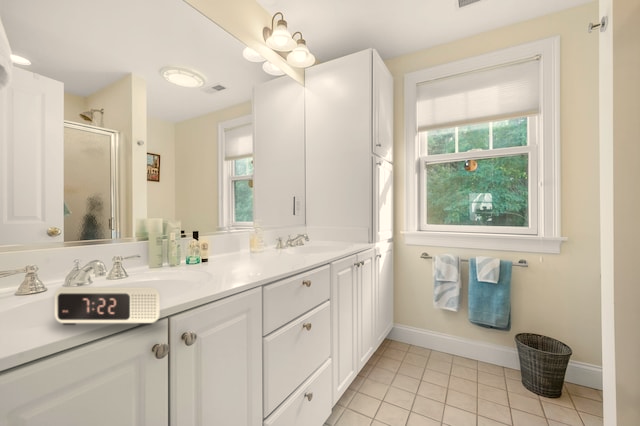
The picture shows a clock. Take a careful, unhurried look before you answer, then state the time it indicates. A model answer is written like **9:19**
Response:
**7:22**
